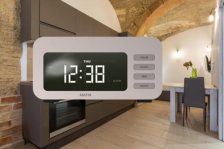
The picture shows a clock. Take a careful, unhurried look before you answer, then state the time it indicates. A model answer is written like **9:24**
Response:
**12:38**
